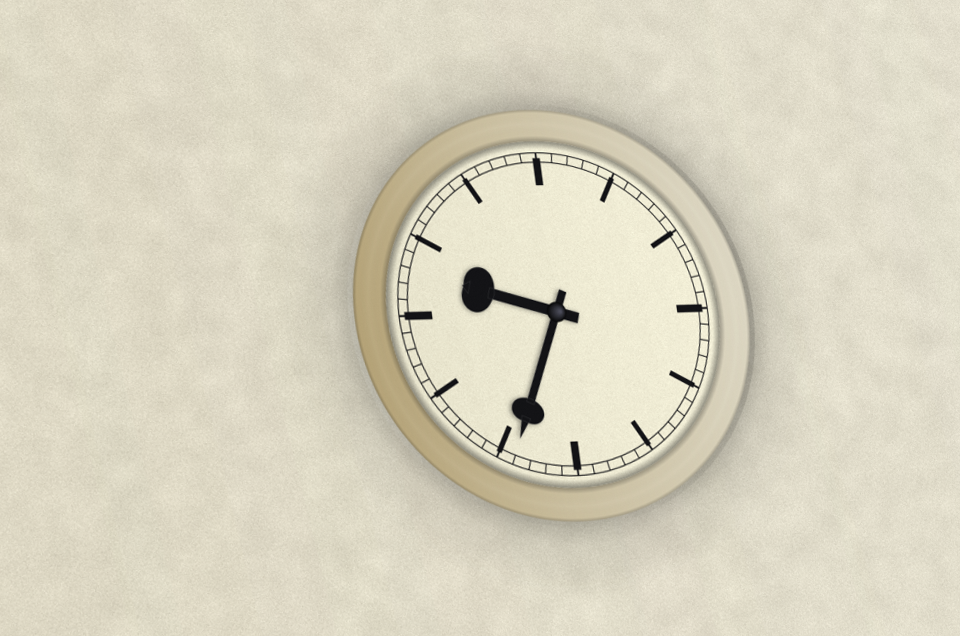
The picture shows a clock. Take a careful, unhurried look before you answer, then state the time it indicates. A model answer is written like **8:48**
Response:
**9:34**
